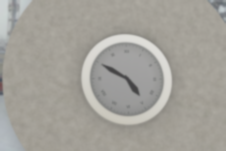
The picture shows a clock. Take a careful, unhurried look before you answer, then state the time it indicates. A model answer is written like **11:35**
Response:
**4:50**
